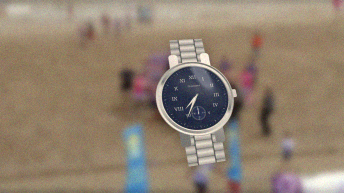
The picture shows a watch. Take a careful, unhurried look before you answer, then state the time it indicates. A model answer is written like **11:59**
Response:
**7:35**
